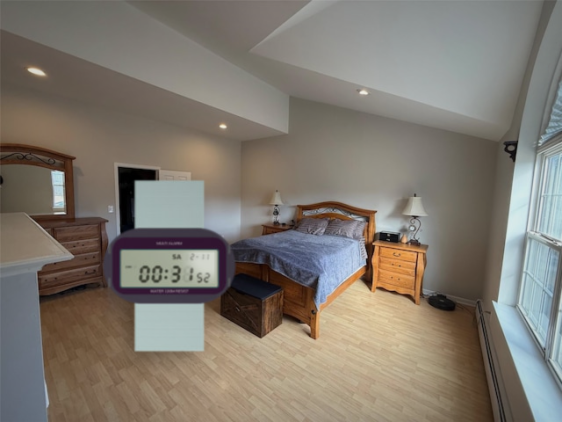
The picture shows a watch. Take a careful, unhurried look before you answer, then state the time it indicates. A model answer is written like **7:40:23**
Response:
**0:31:52**
